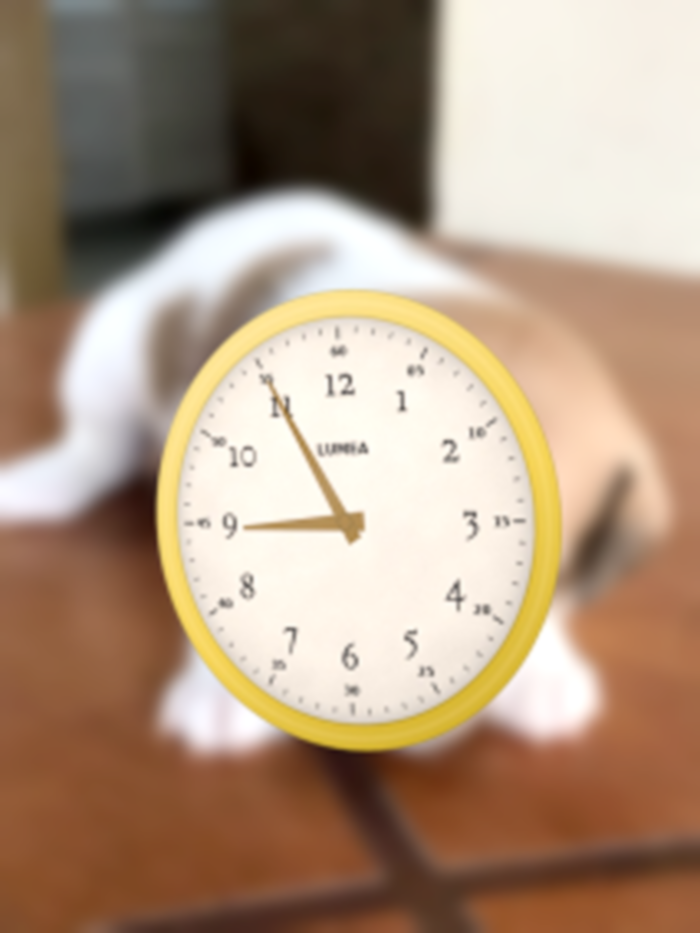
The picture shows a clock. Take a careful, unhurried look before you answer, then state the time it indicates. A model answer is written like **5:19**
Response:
**8:55**
